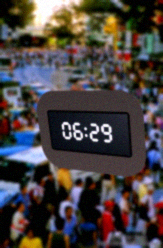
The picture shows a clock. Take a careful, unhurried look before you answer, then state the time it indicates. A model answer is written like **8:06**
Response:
**6:29**
